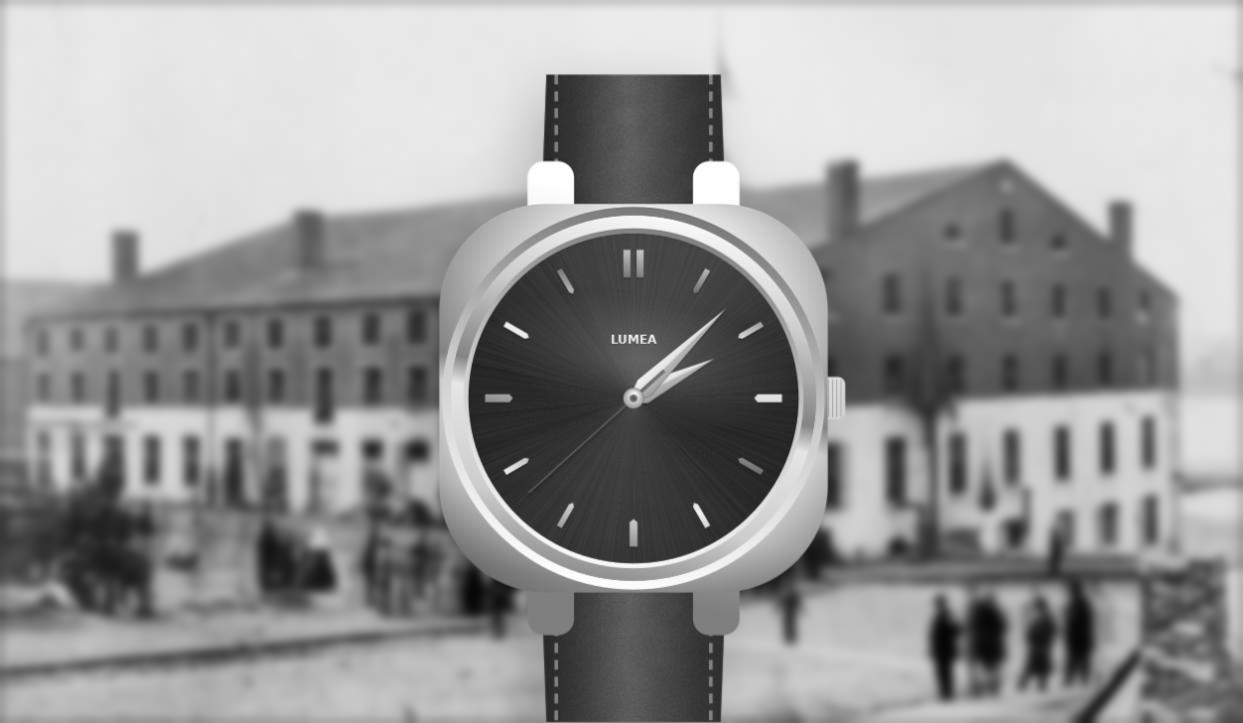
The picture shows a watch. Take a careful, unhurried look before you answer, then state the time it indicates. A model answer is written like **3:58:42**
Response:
**2:07:38**
